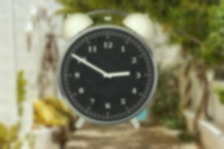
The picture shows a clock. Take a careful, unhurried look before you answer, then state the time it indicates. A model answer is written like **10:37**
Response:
**2:50**
